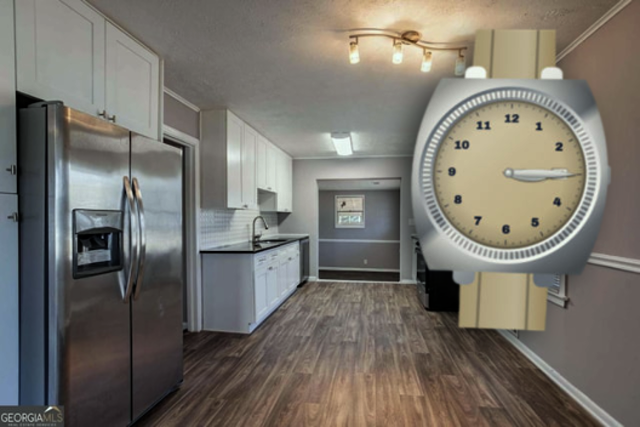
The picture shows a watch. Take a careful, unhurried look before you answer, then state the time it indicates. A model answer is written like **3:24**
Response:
**3:15**
